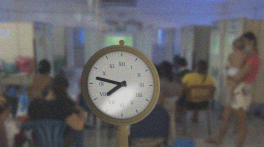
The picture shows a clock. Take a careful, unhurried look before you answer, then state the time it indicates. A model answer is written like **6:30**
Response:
**7:47**
